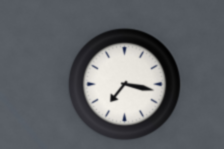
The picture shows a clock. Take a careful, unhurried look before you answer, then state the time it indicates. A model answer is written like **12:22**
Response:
**7:17**
